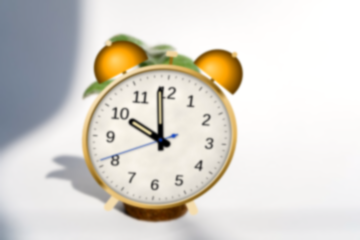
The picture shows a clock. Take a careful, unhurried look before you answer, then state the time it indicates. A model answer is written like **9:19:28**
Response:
**9:58:41**
